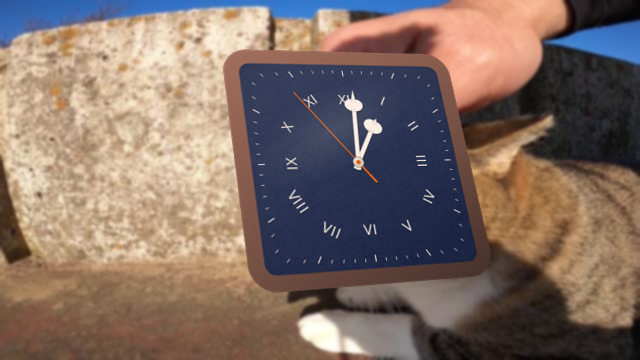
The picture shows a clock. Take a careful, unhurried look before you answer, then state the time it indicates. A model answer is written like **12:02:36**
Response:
**1:00:54**
